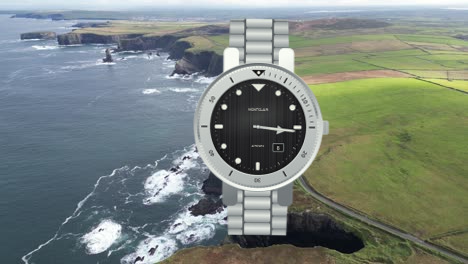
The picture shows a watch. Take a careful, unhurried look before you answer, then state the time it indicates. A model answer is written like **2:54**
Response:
**3:16**
